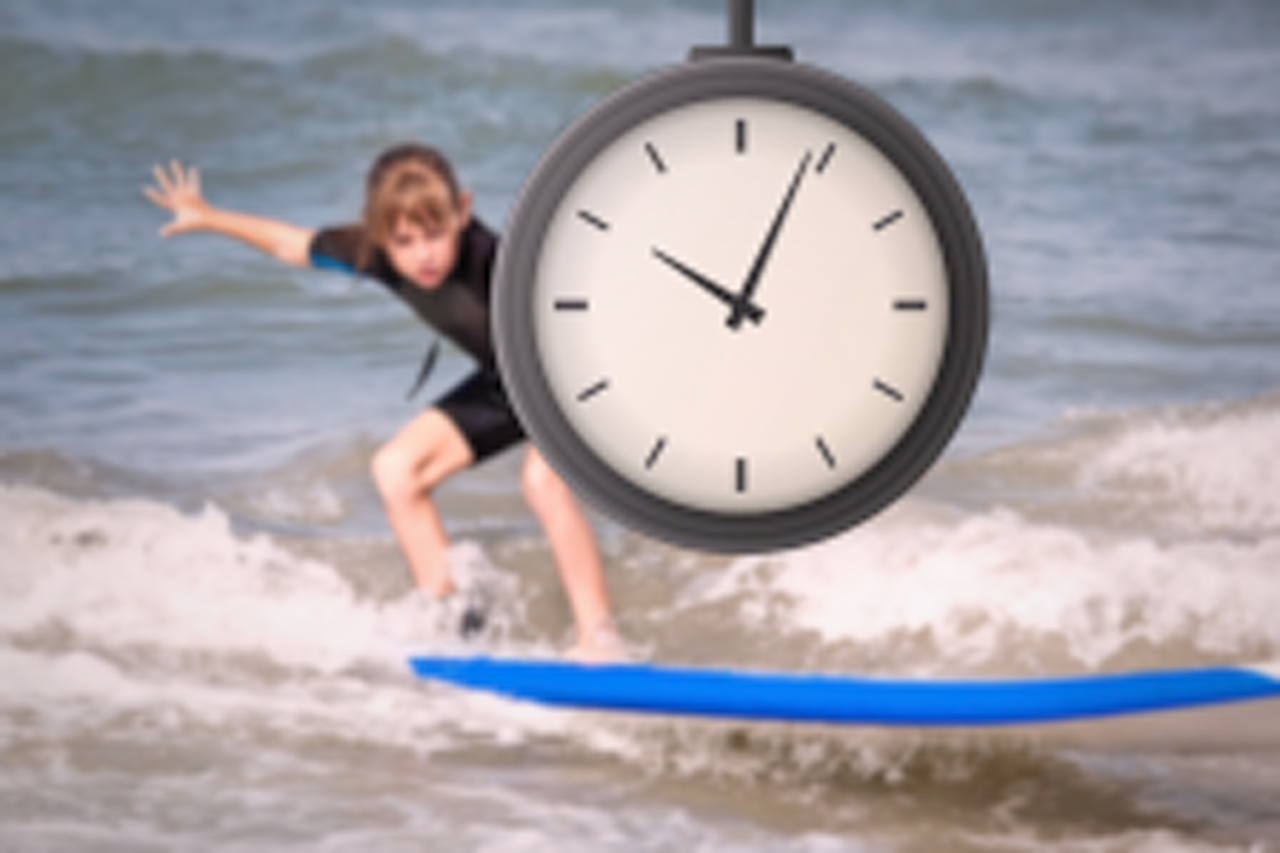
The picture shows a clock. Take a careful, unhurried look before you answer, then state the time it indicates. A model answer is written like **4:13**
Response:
**10:04**
